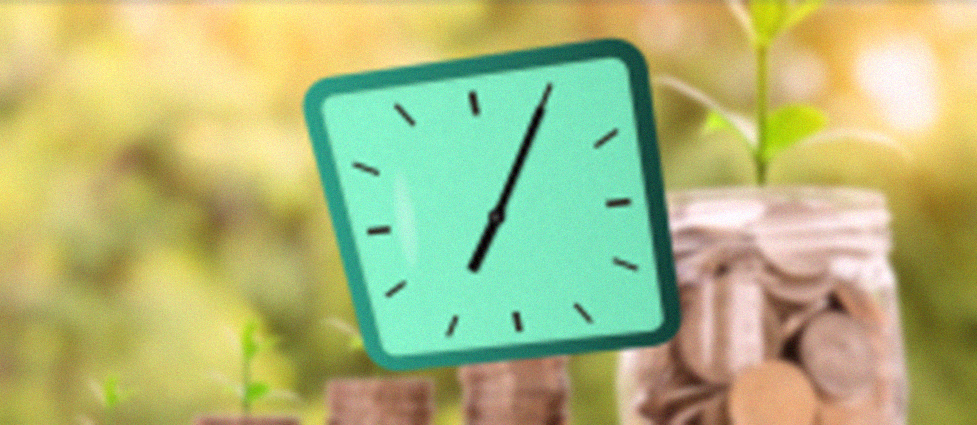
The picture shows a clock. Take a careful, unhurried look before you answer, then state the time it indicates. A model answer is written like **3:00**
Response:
**7:05**
